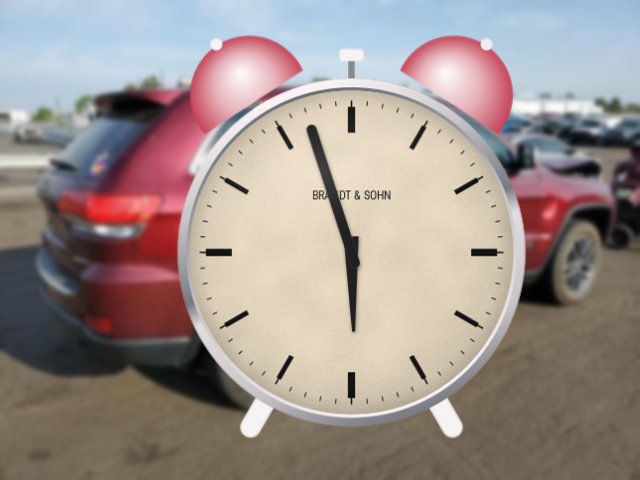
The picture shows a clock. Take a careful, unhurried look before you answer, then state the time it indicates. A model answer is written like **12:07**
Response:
**5:57**
